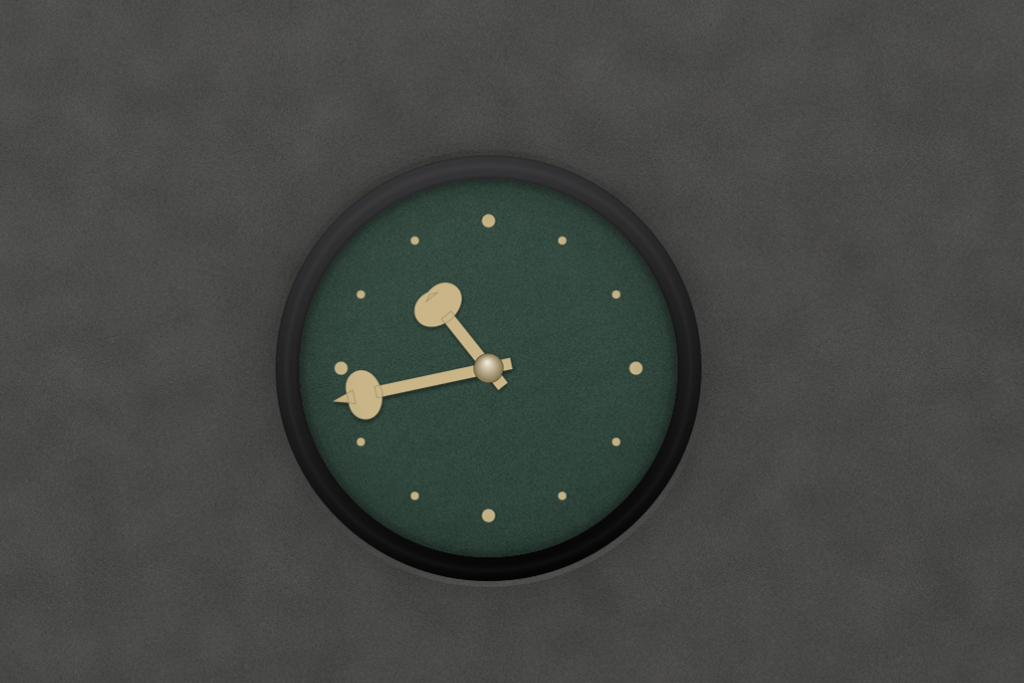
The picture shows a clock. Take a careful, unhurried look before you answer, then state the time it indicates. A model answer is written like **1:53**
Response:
**10:43**
